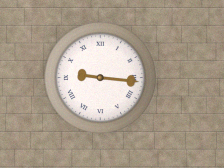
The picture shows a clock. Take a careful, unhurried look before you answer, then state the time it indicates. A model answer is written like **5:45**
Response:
**9:16**
